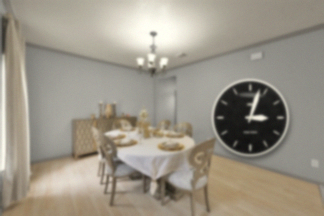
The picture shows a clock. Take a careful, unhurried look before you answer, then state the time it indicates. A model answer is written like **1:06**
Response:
**3:03**
